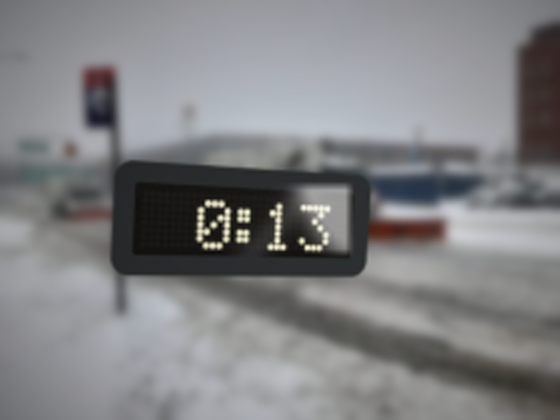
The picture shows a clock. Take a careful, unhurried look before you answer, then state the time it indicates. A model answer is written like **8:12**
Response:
**0:13**
